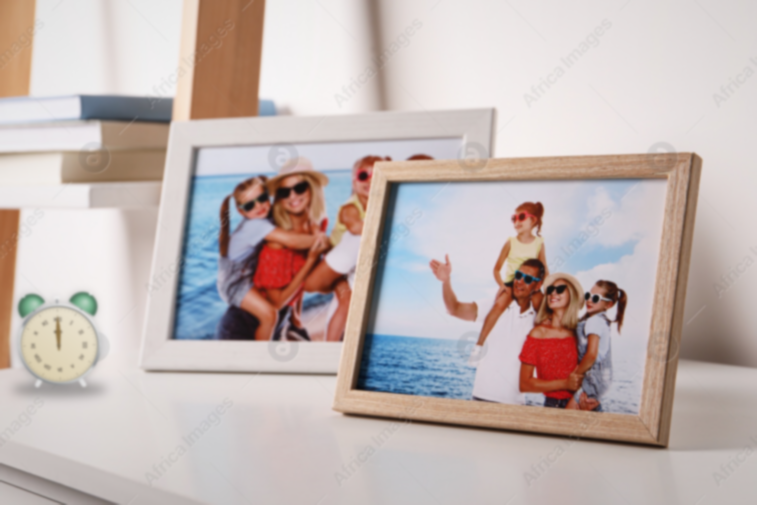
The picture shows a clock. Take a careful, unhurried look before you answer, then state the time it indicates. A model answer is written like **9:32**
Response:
**12:00**
